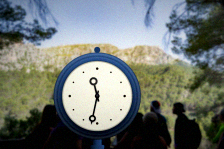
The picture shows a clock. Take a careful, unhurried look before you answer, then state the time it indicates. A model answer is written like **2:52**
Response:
**11:32**
